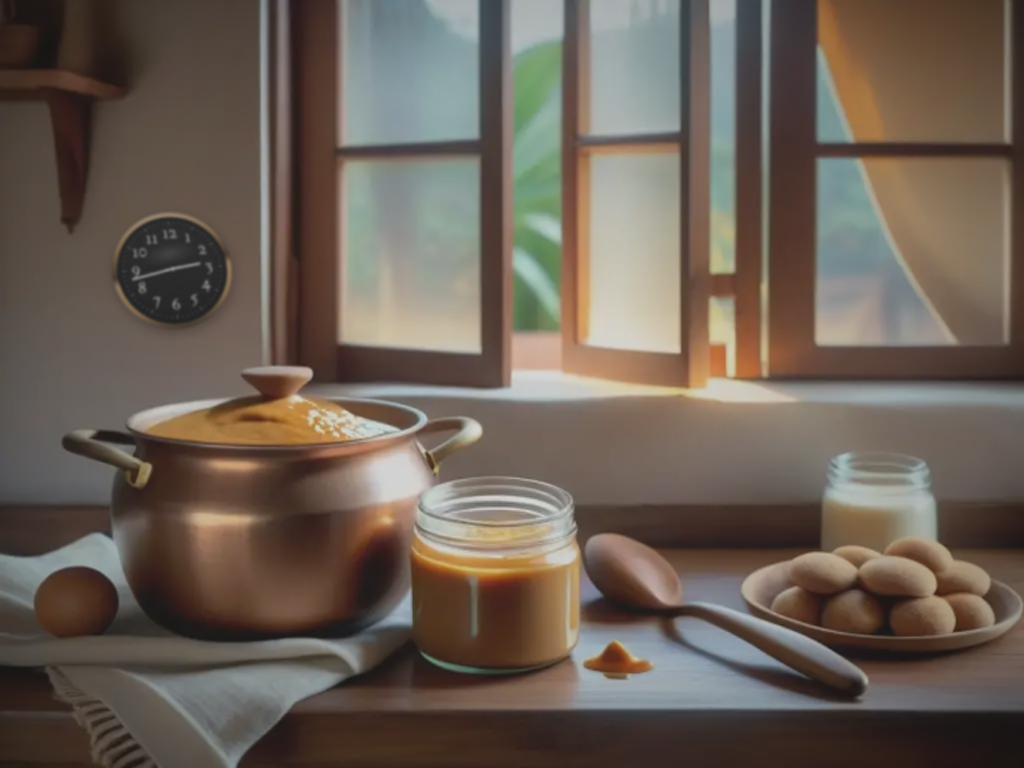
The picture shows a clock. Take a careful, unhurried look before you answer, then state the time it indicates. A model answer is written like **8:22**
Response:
**2:43**
